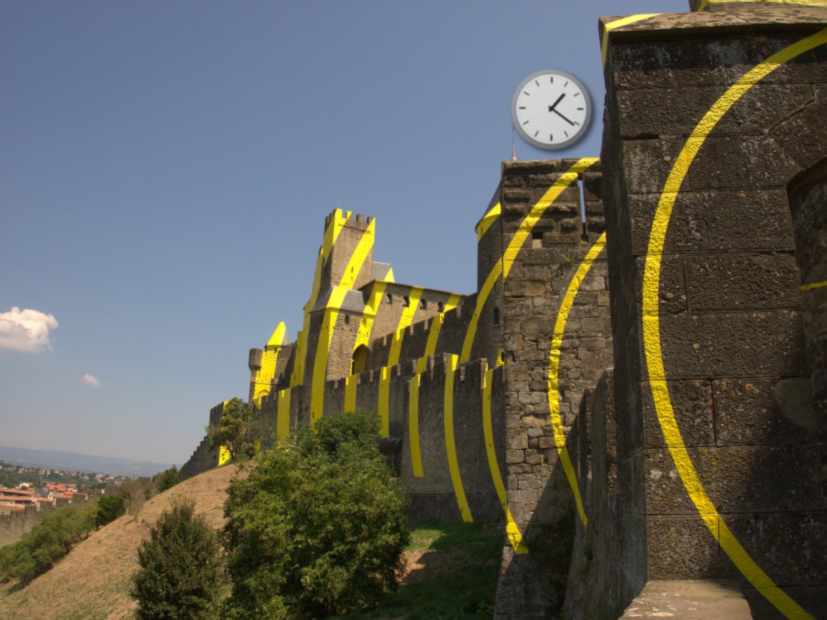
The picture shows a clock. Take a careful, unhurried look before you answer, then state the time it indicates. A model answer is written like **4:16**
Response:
**1:21**
